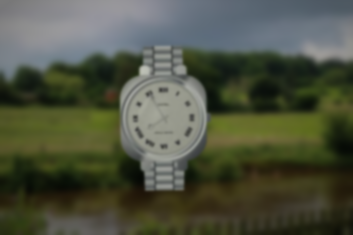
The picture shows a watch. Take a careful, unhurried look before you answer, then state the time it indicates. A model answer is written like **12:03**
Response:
**7:55**
